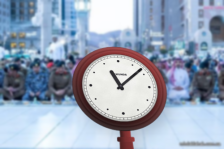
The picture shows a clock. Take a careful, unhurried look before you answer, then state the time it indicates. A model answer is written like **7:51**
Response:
**11:08**
